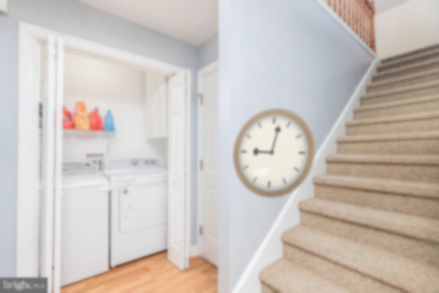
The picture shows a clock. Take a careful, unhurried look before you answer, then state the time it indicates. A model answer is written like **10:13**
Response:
**9:02**
